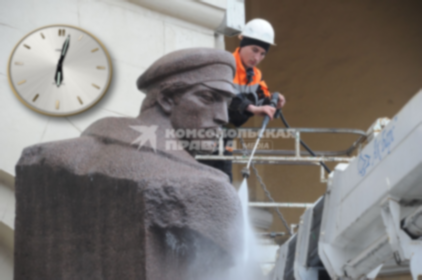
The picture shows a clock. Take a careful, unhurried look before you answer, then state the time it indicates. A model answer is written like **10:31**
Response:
**6:02**
